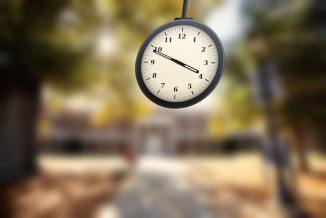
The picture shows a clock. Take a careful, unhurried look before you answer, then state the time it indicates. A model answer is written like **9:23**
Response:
**3:49**
